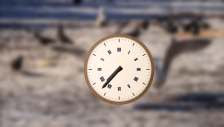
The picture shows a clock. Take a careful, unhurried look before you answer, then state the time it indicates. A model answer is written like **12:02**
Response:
**7:37**
